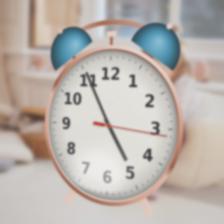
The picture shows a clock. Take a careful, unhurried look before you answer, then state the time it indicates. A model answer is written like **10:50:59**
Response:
**4:55:16**
